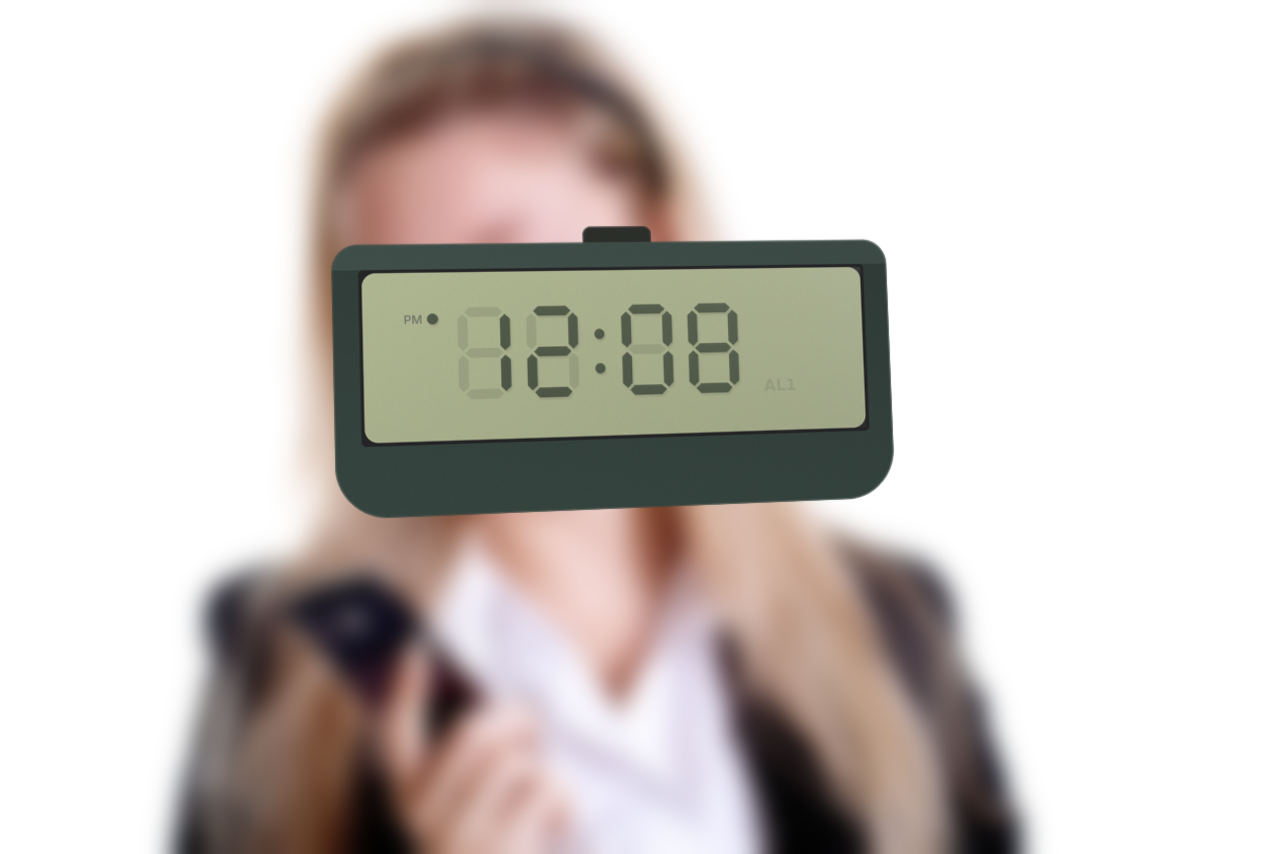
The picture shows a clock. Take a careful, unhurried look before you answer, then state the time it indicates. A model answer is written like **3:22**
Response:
**12:08**
